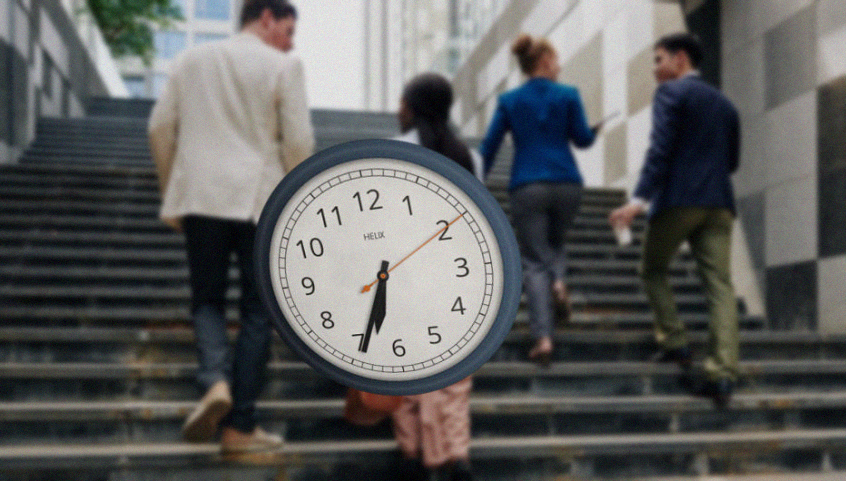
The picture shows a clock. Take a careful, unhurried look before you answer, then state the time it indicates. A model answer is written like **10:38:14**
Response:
**6:34:10**
